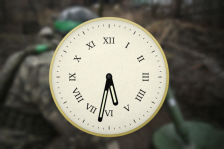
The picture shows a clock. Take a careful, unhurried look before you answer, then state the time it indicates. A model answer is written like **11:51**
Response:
**5:32**
